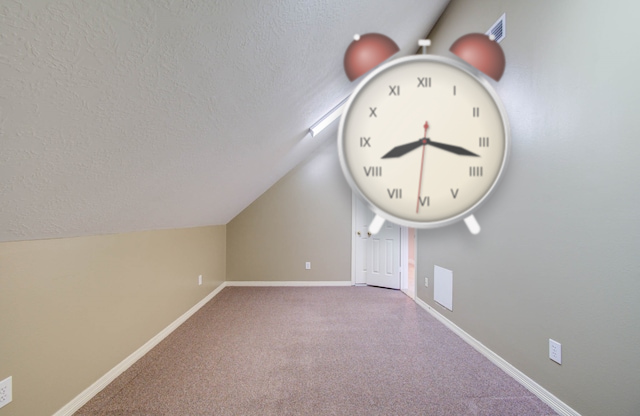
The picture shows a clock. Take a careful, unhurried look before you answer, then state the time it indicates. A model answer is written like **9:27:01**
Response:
**8:17:31**
